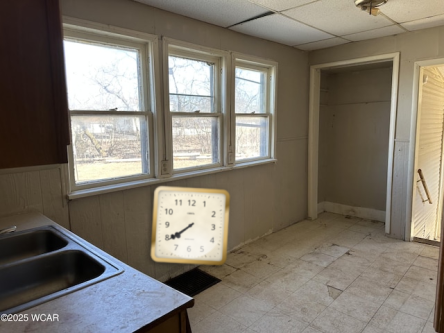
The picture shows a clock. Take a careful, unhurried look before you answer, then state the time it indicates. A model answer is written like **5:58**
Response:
**7:39**
